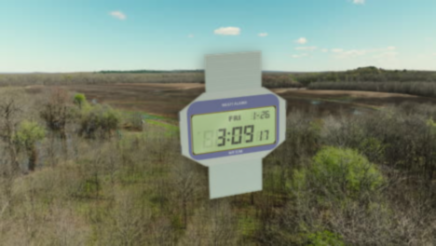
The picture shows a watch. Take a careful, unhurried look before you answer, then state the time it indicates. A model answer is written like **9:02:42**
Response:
**3:09:17**
